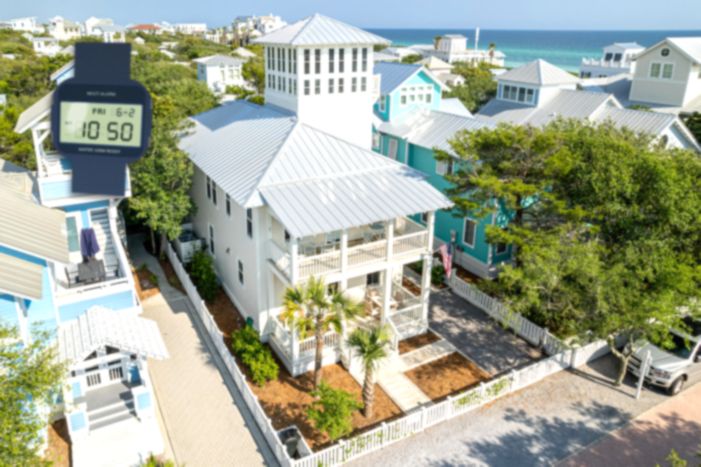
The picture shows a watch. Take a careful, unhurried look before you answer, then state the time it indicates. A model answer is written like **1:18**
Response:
**10:50**
